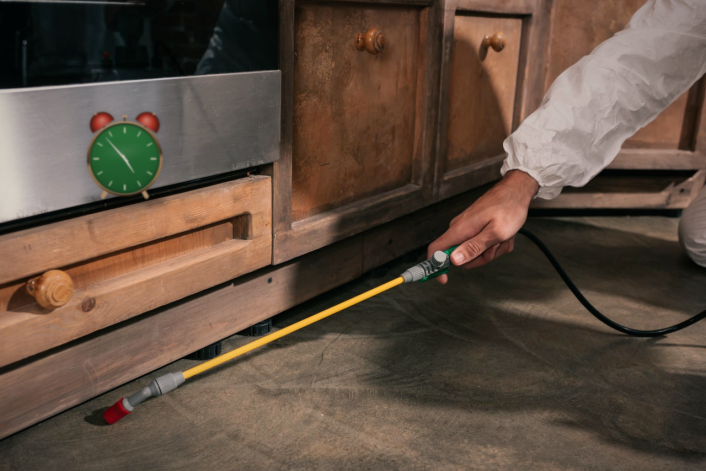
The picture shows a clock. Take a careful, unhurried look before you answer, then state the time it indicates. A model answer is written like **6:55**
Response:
**4:53**
